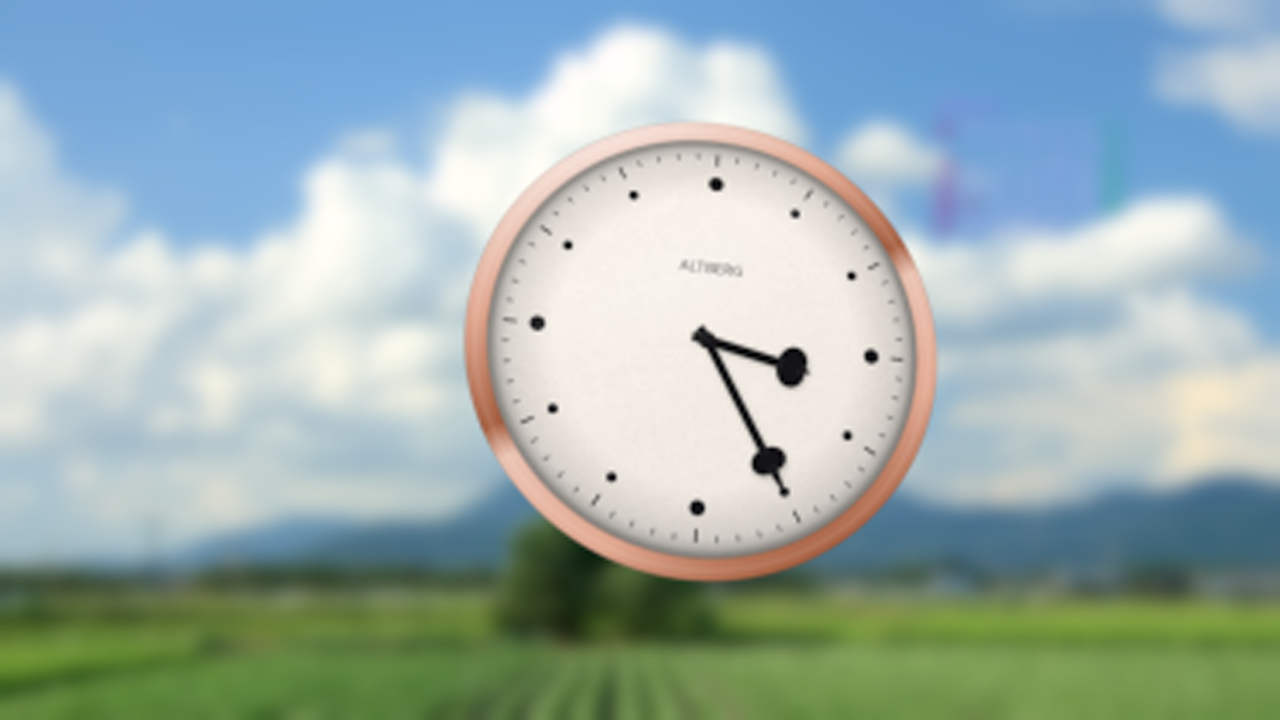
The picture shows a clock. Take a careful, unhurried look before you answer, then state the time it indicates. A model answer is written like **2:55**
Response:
**3:25**
